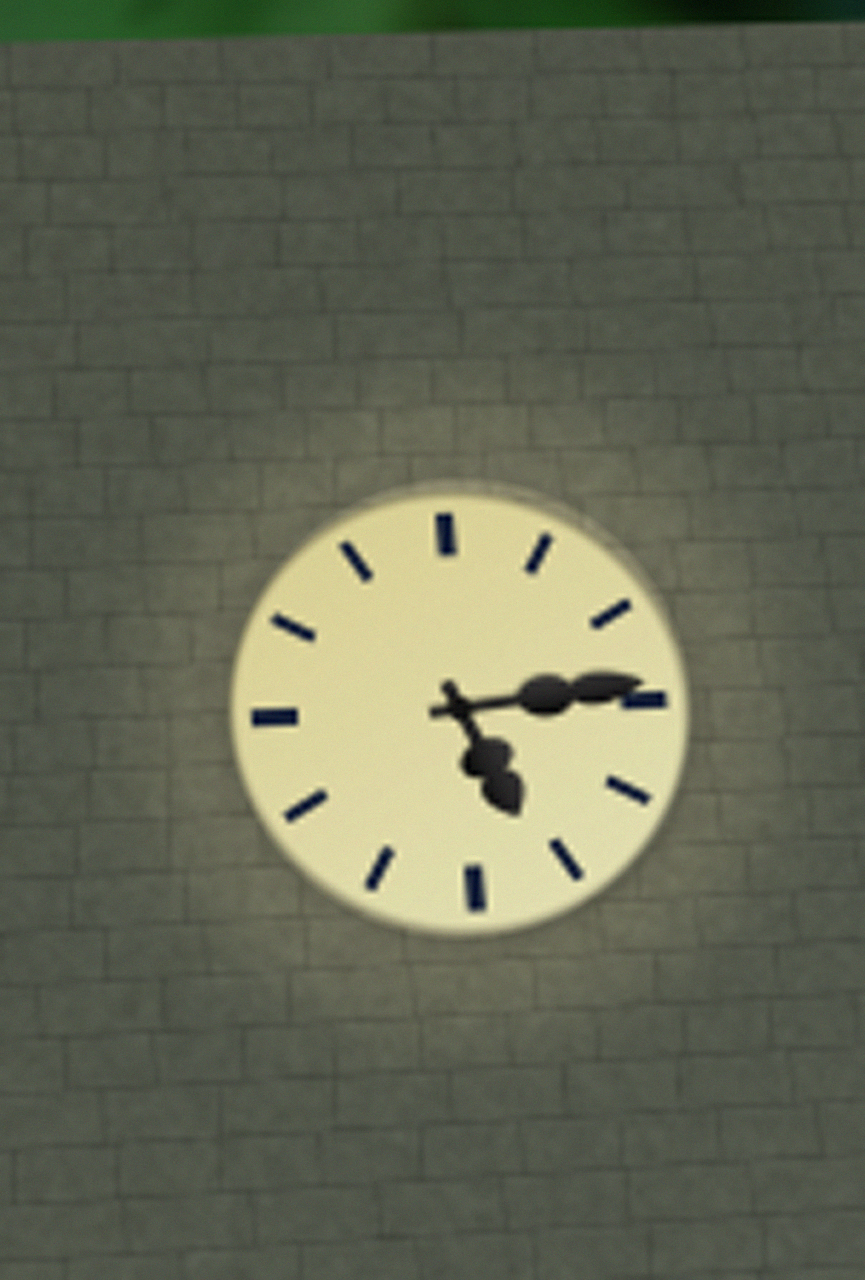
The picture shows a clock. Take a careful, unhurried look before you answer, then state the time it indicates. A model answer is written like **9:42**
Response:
**5:14**
